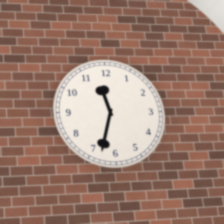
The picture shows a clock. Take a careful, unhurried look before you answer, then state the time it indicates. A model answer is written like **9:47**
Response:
**11:33**
